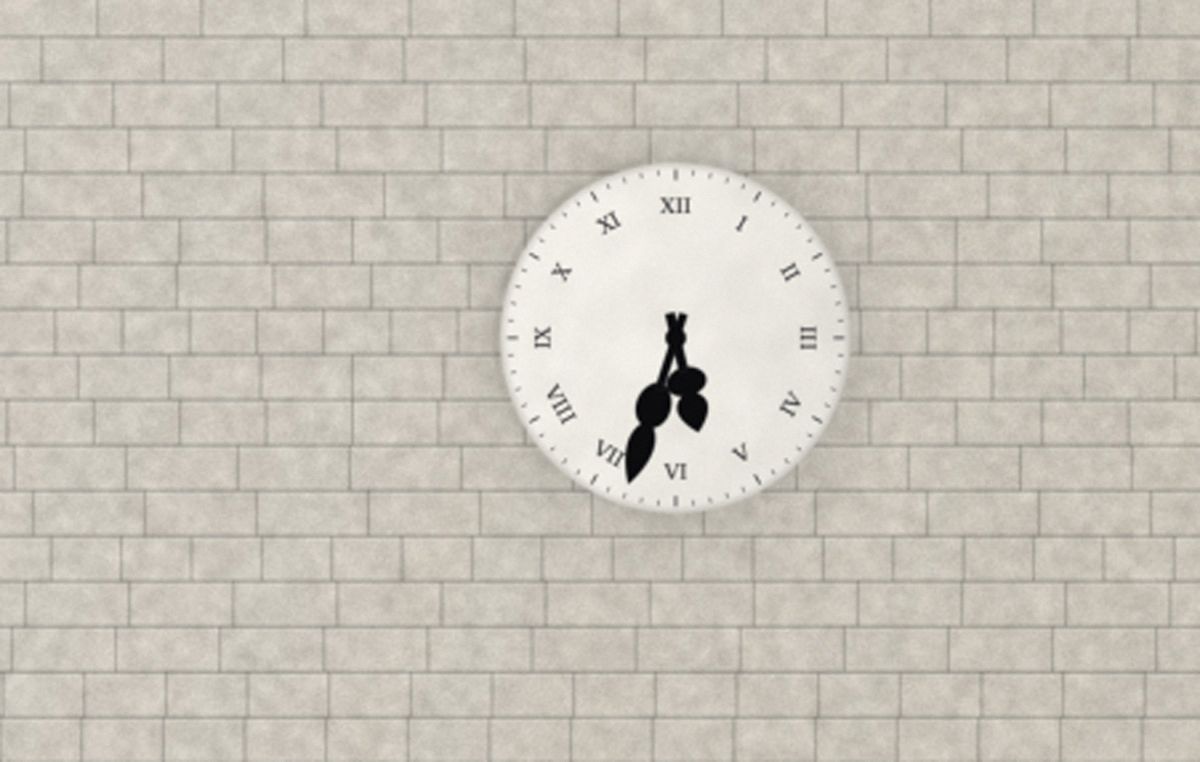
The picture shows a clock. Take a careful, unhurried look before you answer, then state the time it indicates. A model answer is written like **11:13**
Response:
**5:33**
